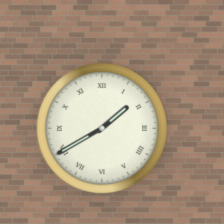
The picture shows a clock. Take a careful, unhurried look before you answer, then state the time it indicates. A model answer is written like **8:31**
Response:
**1:40**
